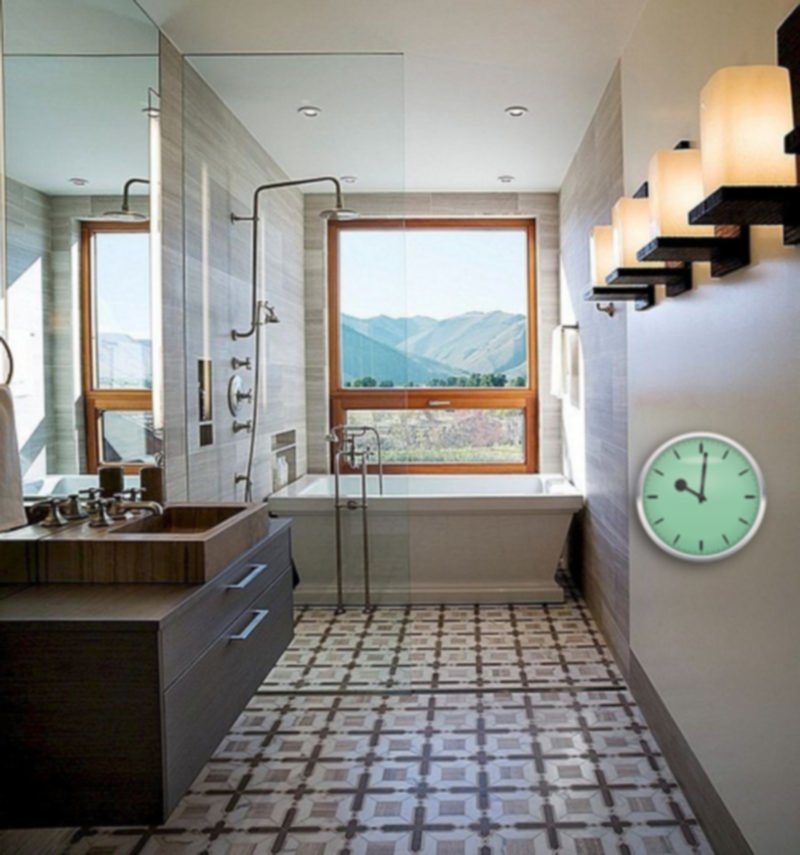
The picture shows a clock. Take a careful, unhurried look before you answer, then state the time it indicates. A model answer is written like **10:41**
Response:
**10:01**
